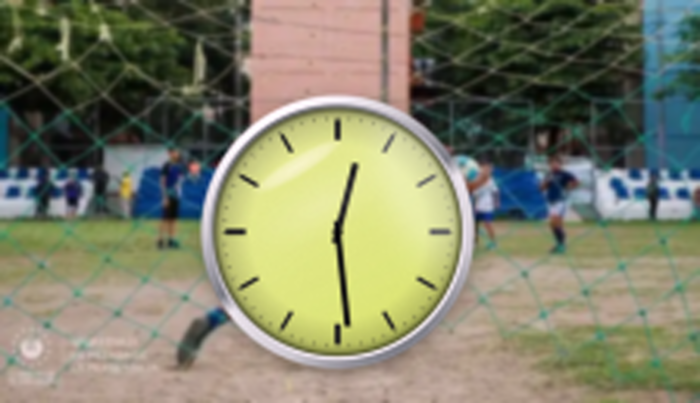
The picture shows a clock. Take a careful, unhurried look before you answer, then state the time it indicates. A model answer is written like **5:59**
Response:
**12:29**
